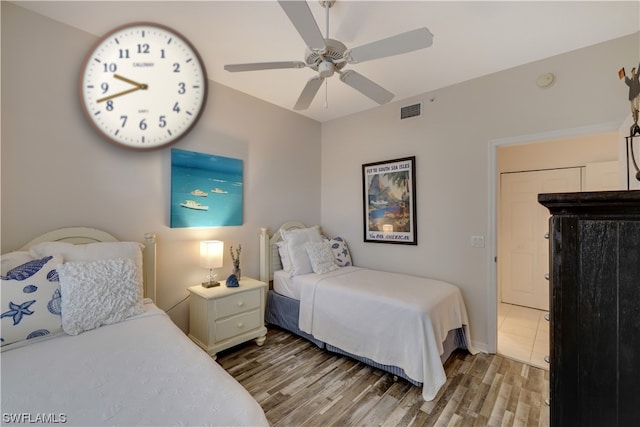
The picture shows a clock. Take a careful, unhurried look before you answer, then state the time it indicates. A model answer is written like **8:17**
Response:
**9:42**
